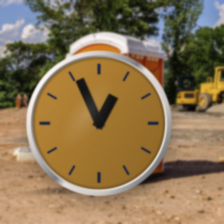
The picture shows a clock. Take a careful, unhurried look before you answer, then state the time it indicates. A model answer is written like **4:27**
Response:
**12:56**
